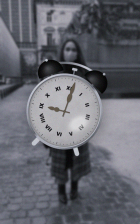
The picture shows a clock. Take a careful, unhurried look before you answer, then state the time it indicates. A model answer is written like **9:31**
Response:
**9:01**
